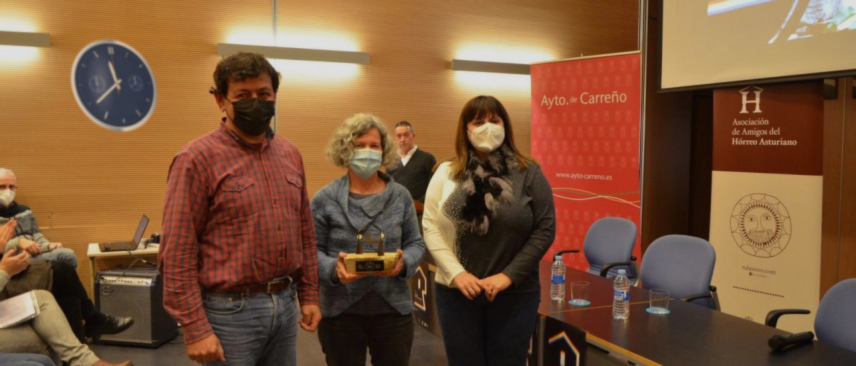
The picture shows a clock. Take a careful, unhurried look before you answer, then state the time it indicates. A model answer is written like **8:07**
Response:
**11:39**
